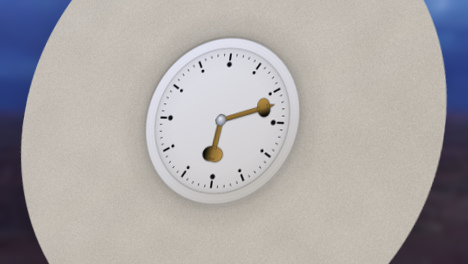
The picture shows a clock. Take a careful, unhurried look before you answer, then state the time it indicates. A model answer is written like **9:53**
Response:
**6:12**
